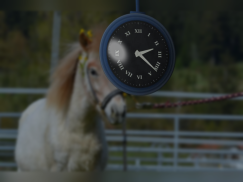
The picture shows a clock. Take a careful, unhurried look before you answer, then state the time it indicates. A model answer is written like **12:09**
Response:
**2:22**
